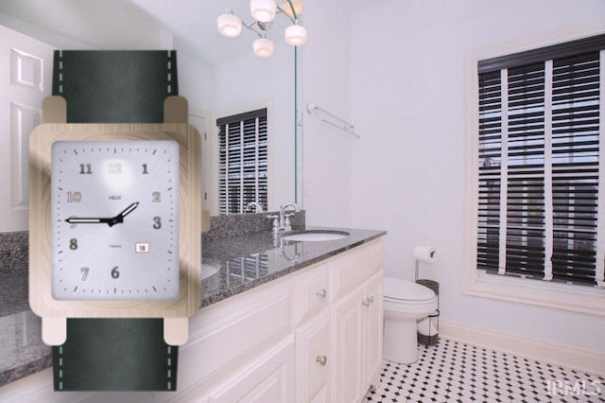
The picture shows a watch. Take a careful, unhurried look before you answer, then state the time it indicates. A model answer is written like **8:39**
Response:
**1:45**
